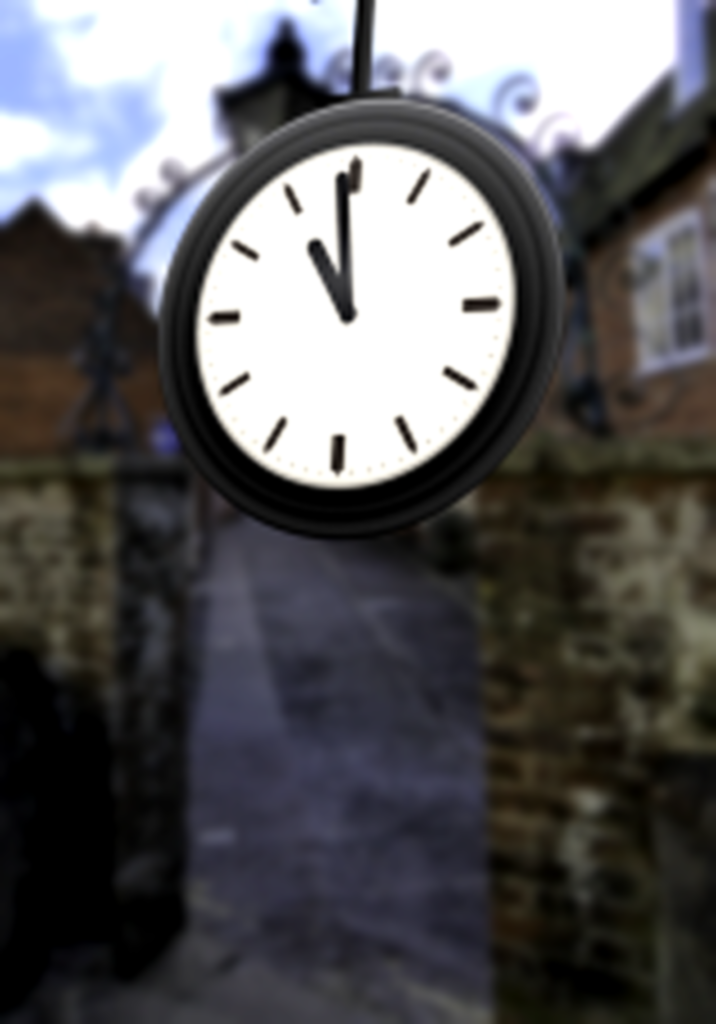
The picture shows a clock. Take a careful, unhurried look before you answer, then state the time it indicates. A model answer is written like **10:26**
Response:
**10:59**
